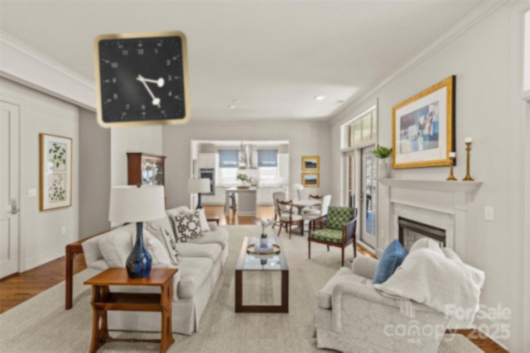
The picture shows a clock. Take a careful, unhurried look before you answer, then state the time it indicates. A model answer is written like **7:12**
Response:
**3:25**
